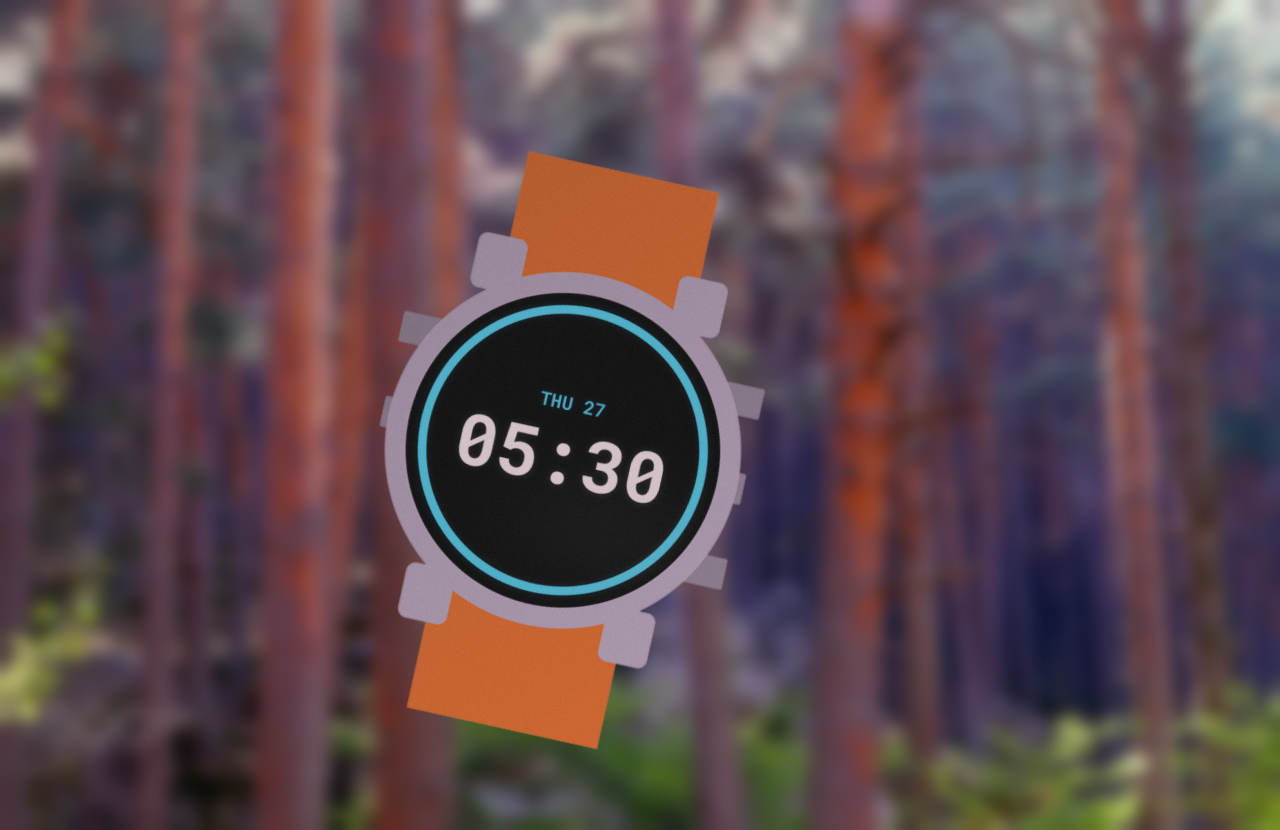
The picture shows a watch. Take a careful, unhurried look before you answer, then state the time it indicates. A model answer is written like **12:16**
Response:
**5:30**
